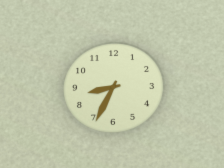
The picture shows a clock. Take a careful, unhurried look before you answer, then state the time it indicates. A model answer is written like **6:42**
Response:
**8:34**
